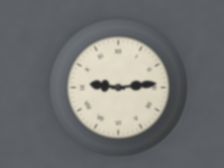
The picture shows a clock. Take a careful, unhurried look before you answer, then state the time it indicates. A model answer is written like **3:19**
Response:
**9:14**
